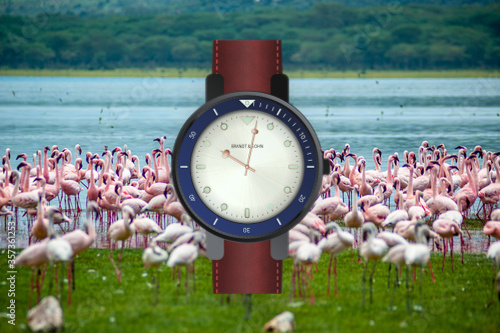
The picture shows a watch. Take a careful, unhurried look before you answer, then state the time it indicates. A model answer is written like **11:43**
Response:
**10:02**
